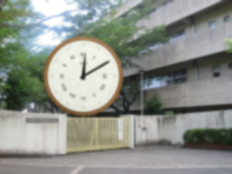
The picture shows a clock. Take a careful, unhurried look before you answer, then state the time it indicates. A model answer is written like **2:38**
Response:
**12:10**
